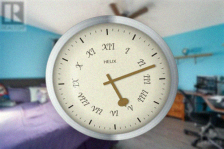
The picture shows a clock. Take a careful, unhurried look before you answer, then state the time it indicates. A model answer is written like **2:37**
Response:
**5:12**
